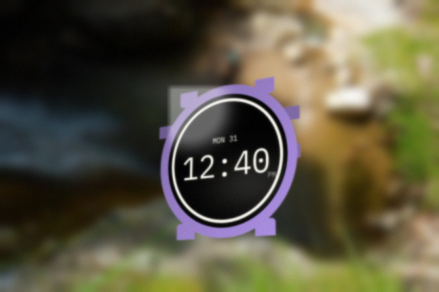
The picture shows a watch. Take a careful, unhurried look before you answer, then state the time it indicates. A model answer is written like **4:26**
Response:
**12:40**
